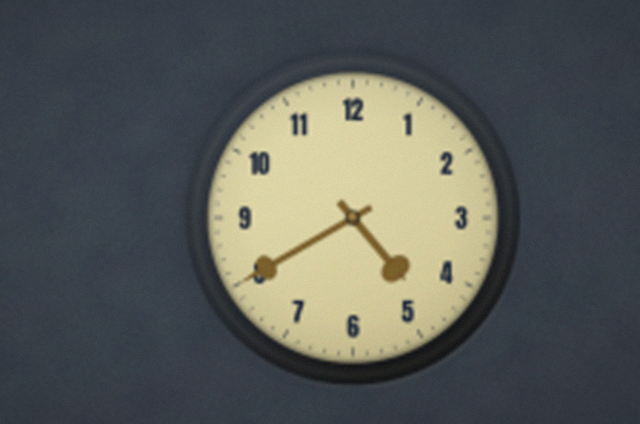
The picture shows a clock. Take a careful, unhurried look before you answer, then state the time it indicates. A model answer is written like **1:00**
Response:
**4:40**
